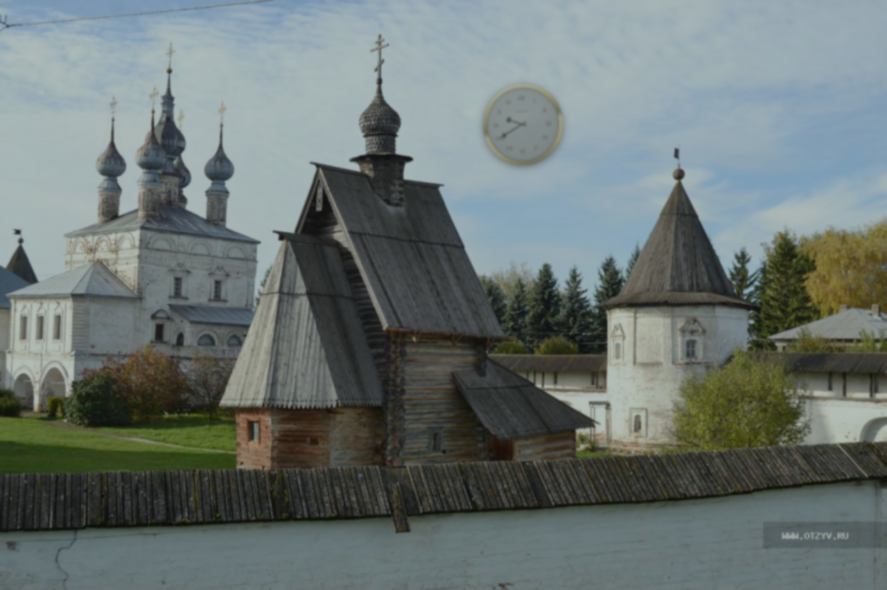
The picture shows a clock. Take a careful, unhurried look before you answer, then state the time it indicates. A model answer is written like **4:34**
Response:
**9:40**
